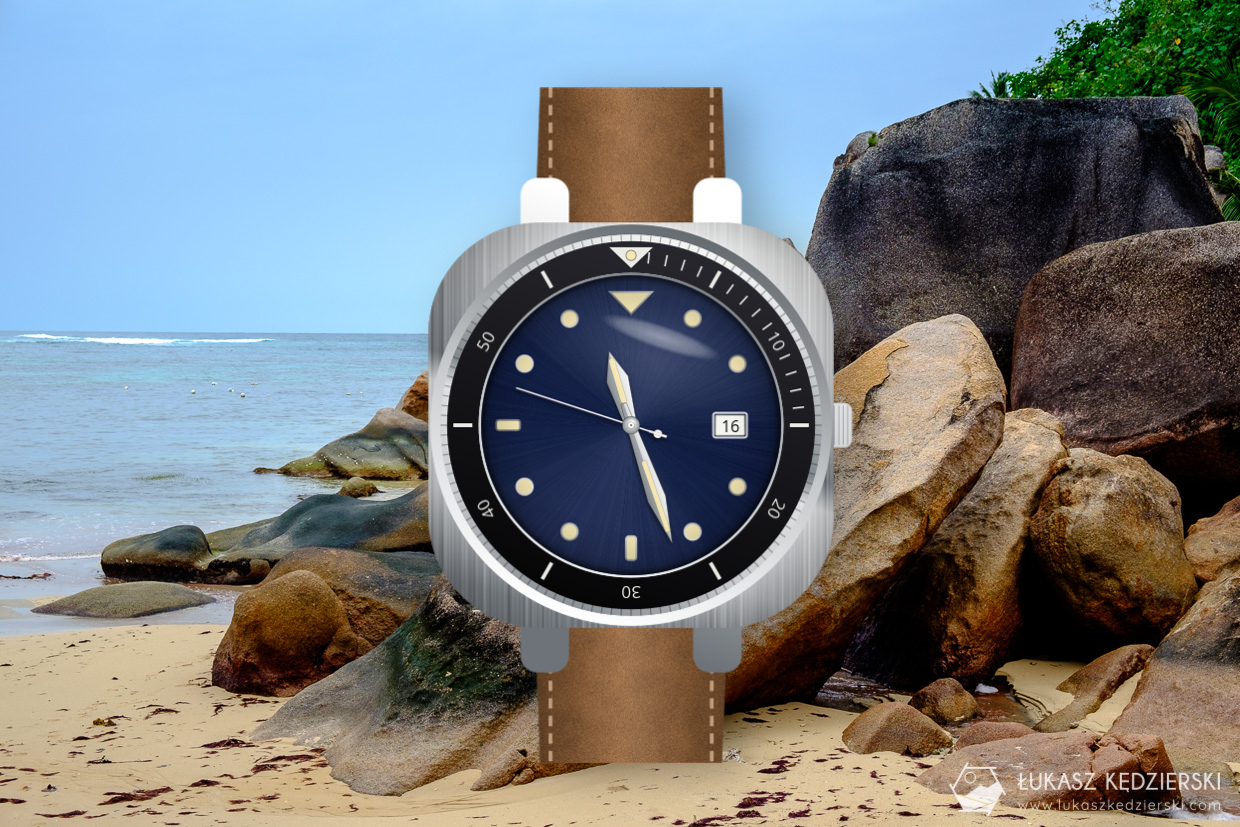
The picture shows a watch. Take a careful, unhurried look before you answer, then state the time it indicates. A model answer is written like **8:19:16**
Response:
**11:26:48**
